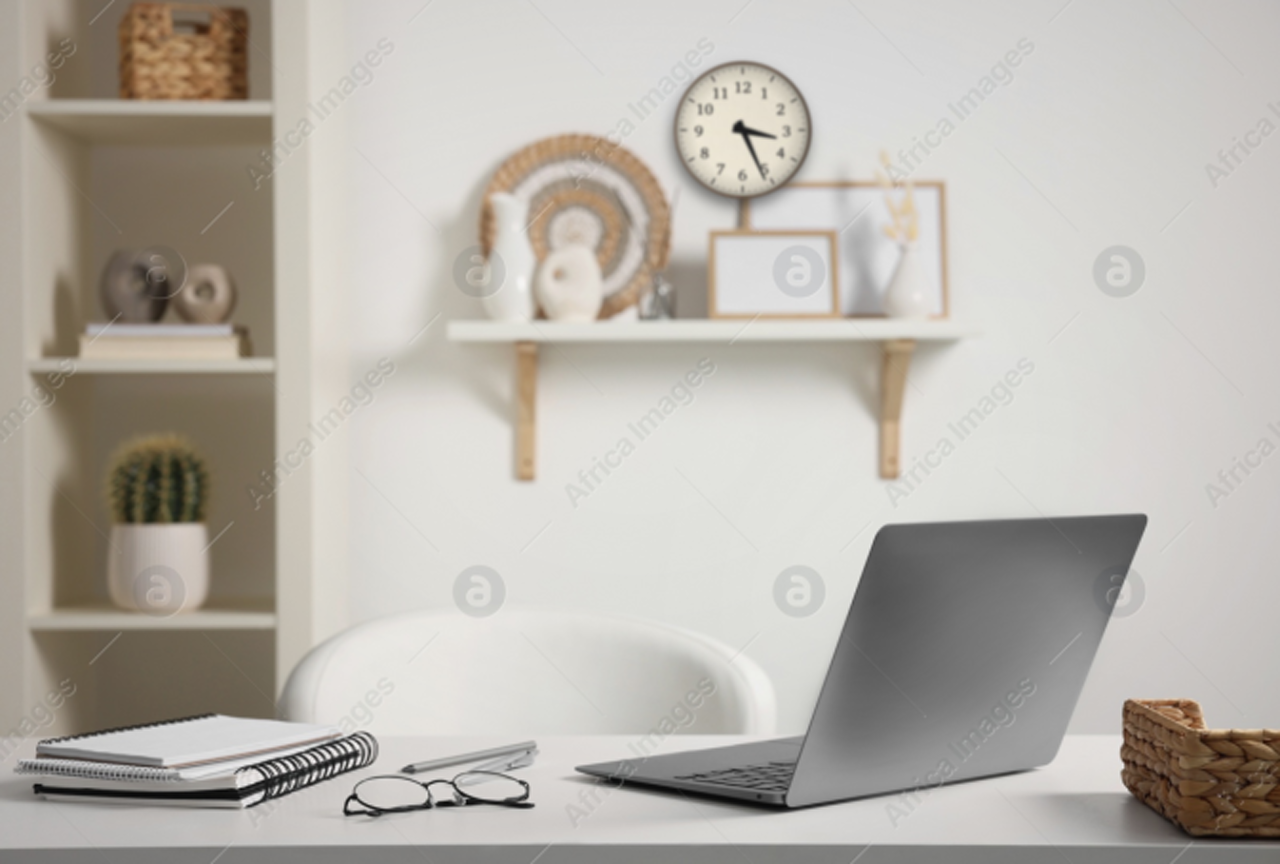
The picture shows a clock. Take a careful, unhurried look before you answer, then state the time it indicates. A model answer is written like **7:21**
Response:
**3:26**
